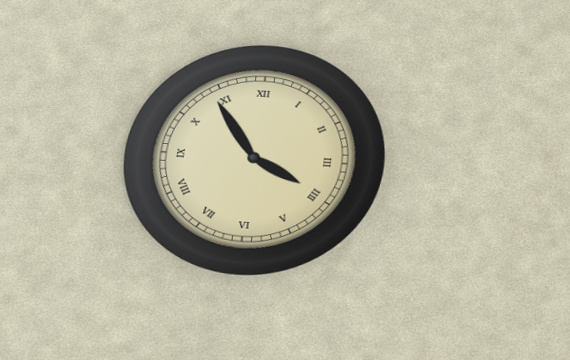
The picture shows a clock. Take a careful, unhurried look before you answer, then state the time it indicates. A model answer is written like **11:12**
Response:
**3:54**
